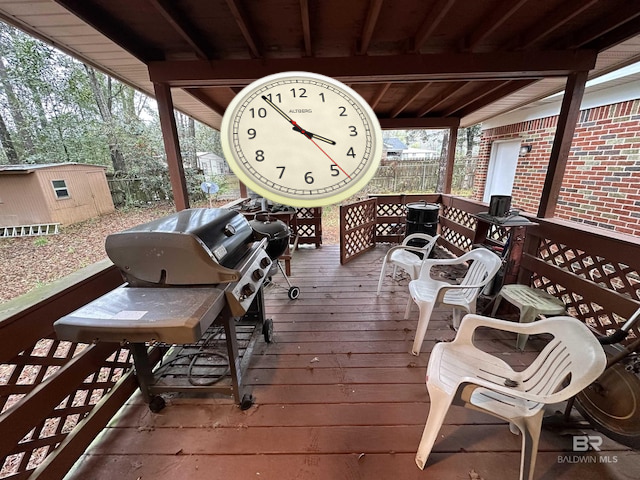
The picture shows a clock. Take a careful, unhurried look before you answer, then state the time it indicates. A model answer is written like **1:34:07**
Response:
**3:53:24**
